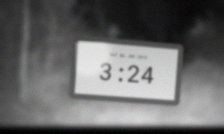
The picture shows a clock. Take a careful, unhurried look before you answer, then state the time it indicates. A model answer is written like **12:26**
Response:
**3:24**
